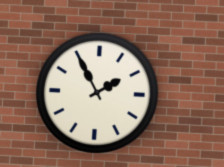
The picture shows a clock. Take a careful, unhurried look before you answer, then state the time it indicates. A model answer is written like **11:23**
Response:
**1:55**
